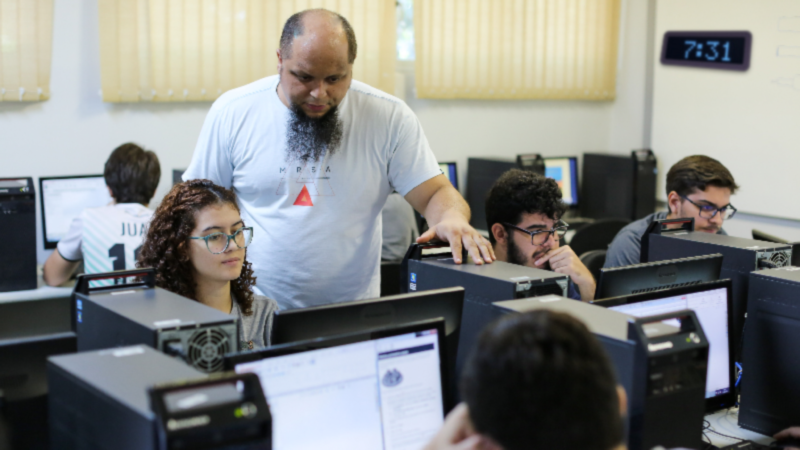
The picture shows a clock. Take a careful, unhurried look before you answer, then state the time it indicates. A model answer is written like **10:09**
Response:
**7:31**
